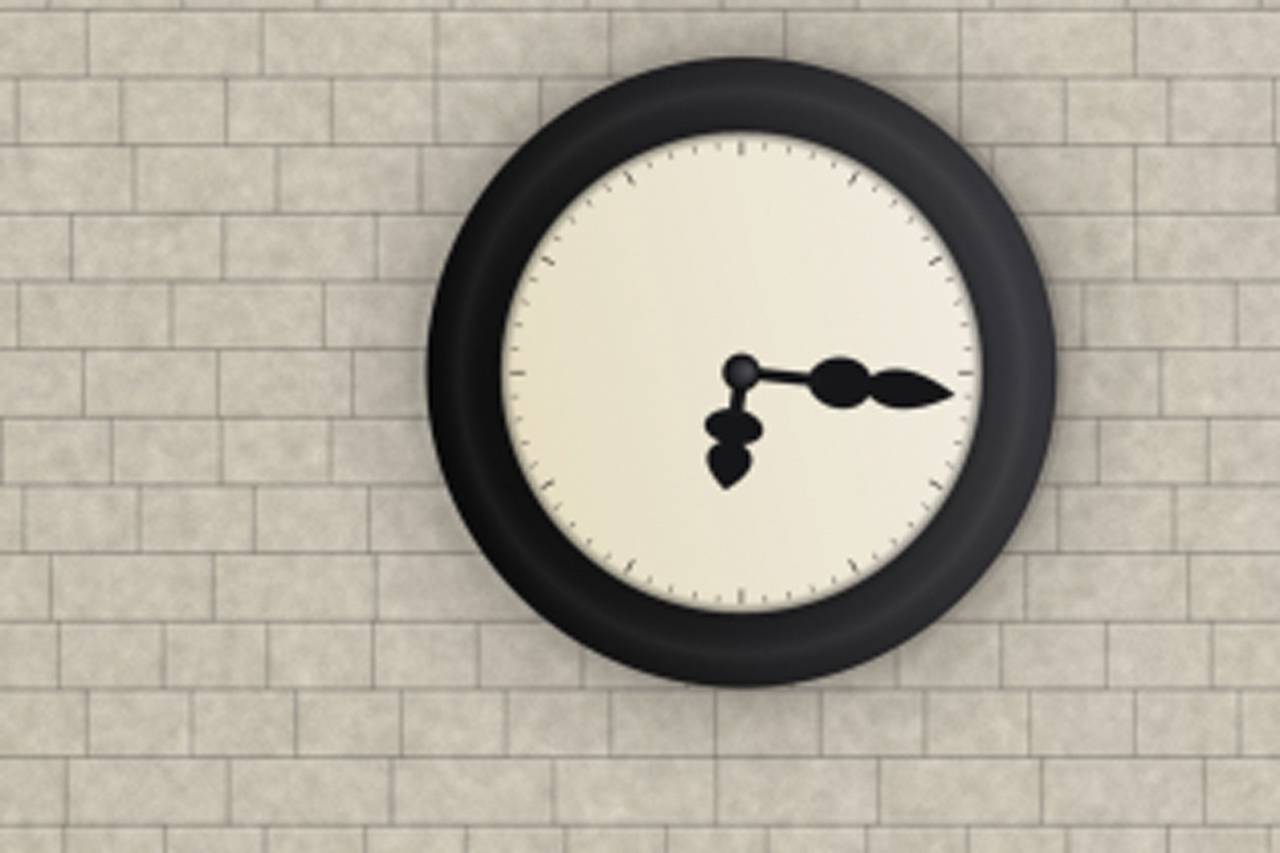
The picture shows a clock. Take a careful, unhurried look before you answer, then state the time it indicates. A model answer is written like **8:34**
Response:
**6:16**
